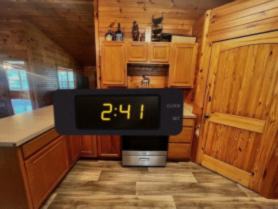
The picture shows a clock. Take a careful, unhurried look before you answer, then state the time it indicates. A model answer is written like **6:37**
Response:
**2:41**
